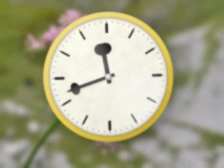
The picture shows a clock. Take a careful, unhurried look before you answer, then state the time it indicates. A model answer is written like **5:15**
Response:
**11:42**
